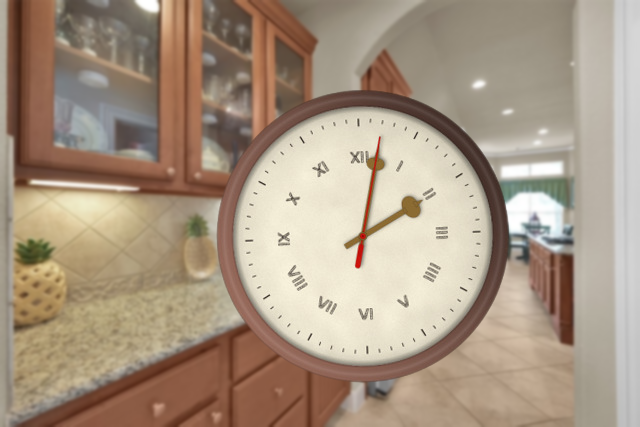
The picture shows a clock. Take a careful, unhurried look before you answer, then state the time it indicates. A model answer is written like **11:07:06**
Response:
**2:02:02**
